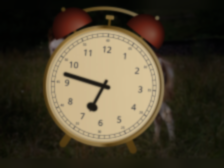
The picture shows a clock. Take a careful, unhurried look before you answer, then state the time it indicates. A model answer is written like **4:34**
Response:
**6:47**
